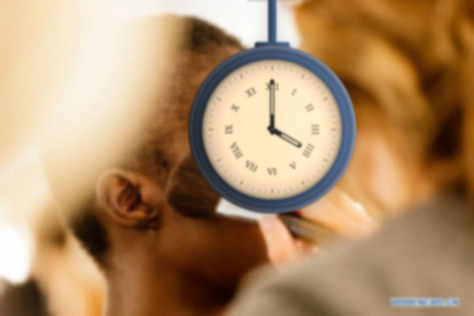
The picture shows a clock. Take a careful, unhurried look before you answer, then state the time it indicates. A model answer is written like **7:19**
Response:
**4:00**
